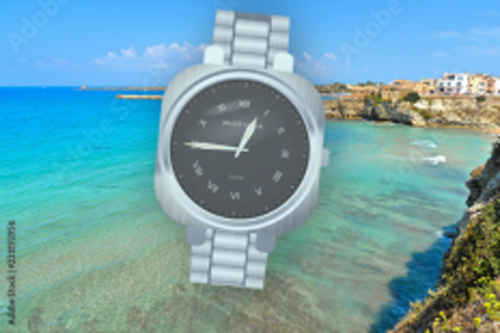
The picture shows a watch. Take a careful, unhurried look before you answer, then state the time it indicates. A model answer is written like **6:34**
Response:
**12:45**
